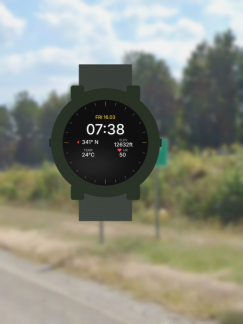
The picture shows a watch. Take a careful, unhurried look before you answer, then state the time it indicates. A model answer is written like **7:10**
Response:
**7:38**
